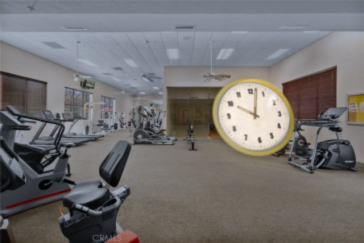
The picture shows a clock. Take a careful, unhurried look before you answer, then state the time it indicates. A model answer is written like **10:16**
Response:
**10:02**
